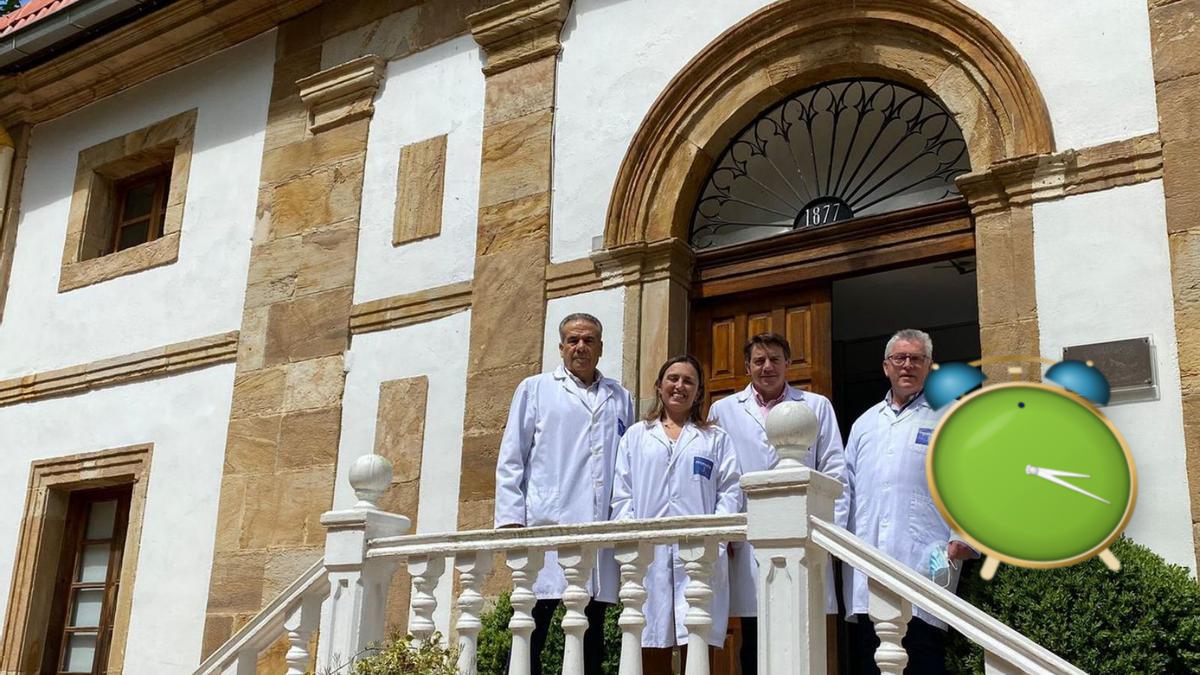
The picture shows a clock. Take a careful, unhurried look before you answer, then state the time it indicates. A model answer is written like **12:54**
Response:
**3:20**
